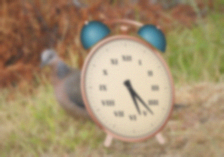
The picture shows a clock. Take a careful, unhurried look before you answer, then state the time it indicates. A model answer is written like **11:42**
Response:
**5:23**
